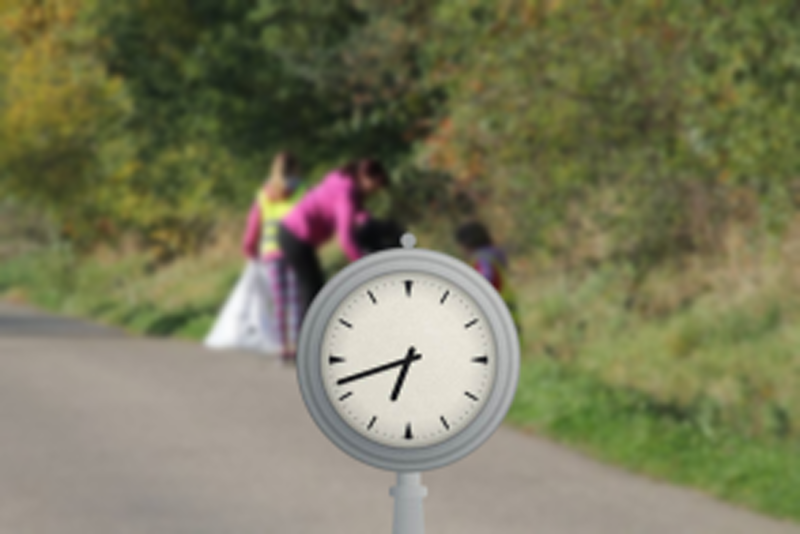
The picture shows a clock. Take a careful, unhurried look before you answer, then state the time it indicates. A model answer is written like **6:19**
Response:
**6:42**
